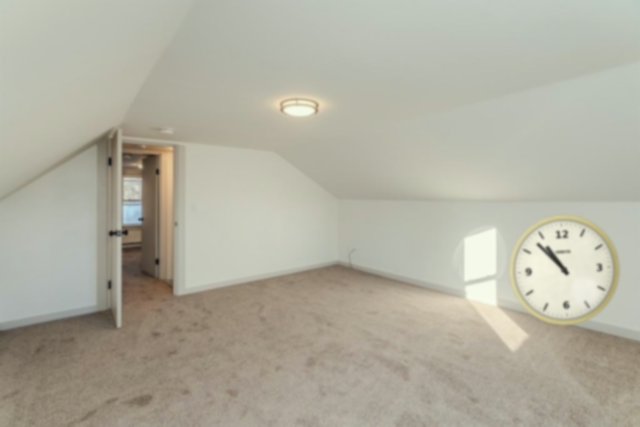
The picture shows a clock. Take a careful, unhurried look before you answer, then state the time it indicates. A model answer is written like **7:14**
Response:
**10:53**
